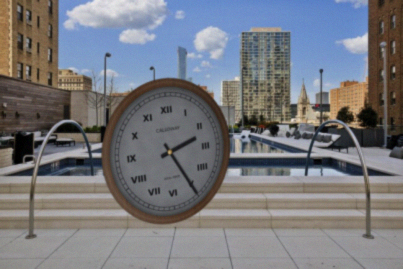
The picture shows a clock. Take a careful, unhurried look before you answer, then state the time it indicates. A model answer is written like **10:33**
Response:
**2:25**
